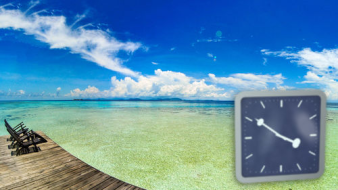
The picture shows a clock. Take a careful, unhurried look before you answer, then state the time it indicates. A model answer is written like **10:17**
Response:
**3:51**
